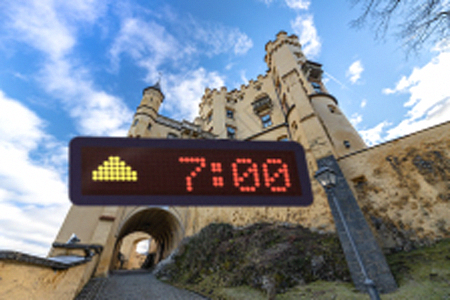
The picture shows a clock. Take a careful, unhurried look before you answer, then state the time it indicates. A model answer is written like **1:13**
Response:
**7:00**
